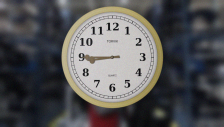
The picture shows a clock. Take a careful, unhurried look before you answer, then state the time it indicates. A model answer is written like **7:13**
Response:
**8:45**
